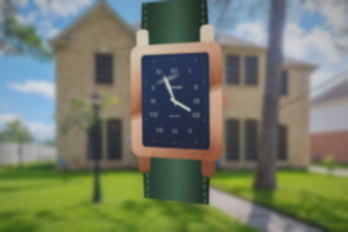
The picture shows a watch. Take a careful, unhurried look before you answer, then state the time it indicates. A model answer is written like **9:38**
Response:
**3:56**
